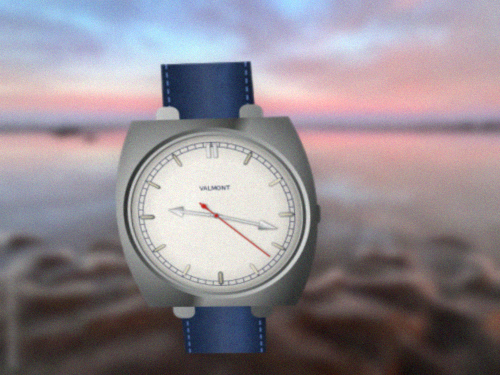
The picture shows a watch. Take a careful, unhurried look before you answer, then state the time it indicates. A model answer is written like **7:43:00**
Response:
**9:17:22**
